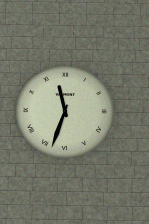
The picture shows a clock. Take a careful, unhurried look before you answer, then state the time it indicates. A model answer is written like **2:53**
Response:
**11:33**
